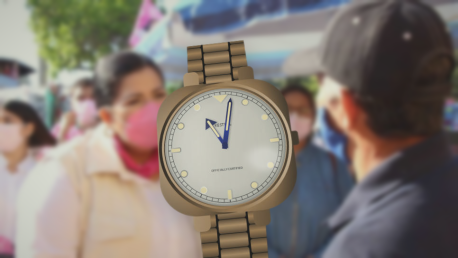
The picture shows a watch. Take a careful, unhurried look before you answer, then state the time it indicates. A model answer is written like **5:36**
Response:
**11:02**
